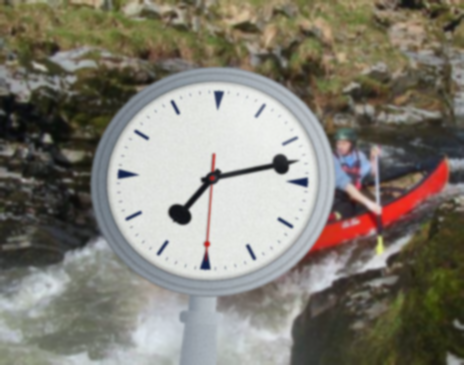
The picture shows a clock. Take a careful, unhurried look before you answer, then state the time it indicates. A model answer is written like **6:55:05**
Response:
**7:12:30**
